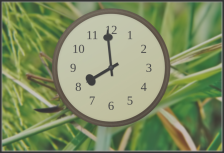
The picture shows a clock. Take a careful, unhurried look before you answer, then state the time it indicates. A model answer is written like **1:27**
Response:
**7:59**
